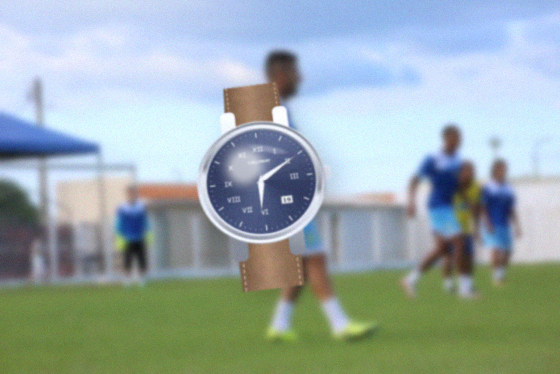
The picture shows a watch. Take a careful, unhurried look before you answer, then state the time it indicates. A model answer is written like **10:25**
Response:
**6:10**
